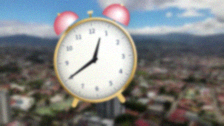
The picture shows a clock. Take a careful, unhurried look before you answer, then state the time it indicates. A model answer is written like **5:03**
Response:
**12:40**
